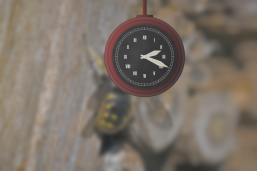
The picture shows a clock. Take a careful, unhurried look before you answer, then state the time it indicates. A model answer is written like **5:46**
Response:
**2:19**
